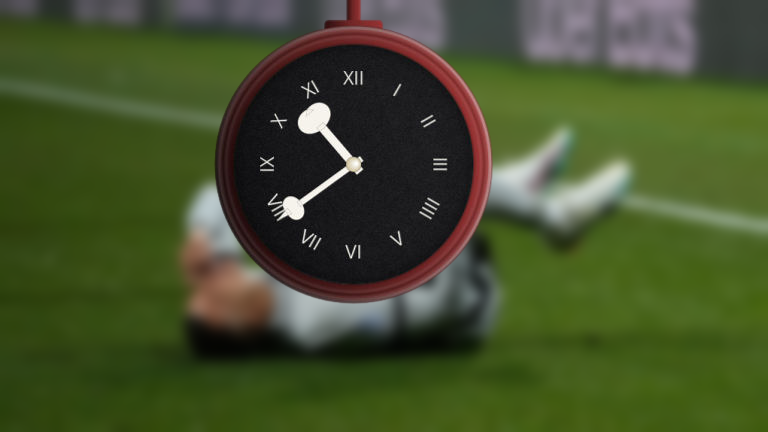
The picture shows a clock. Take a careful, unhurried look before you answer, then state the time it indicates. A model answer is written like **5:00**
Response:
**10:39**
